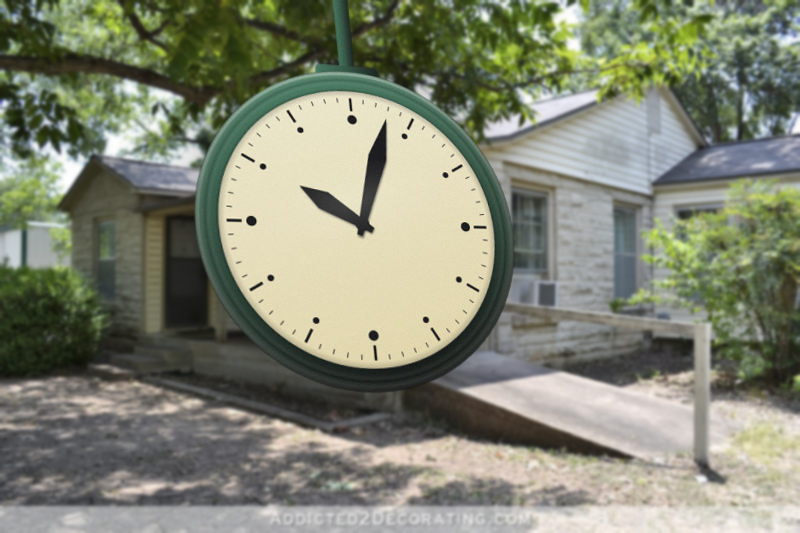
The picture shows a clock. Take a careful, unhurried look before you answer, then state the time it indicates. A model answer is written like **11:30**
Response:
**10:03**
